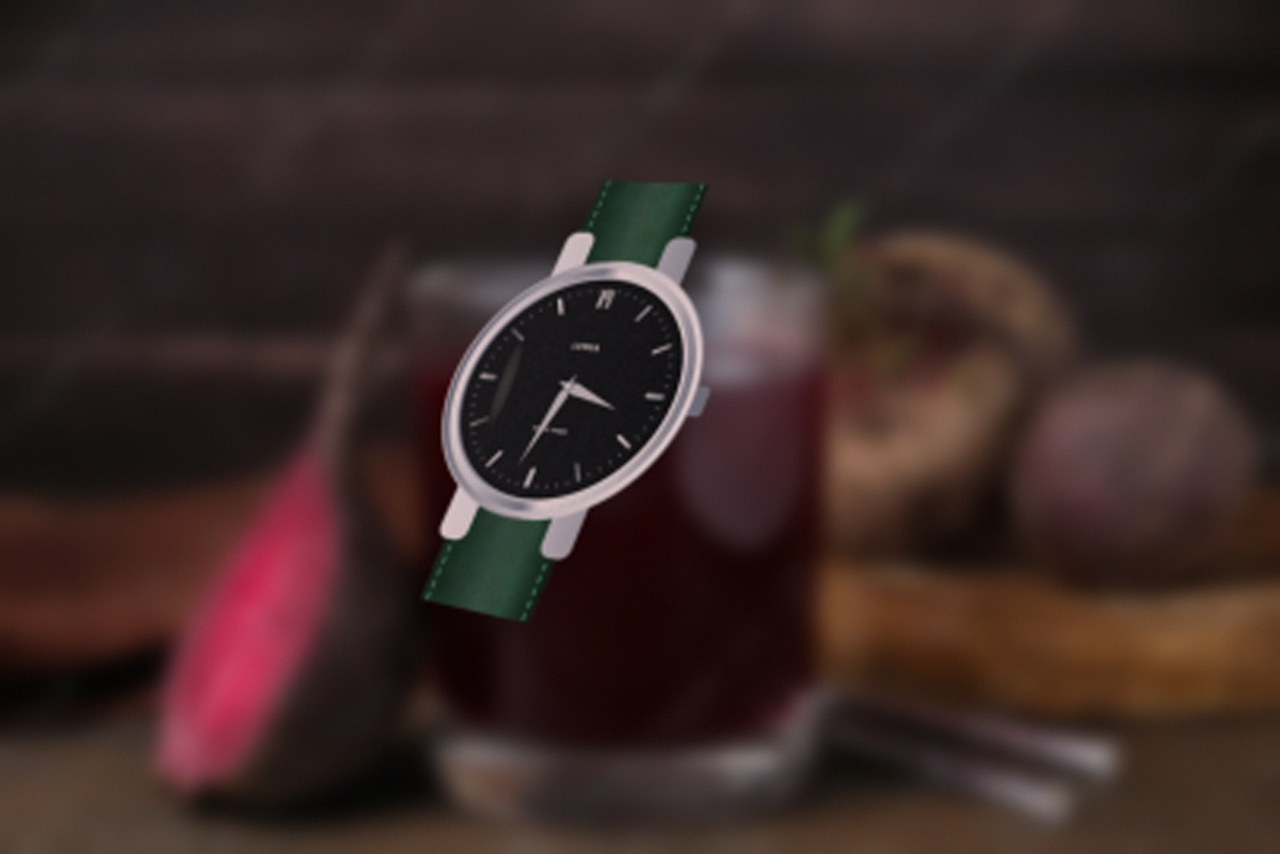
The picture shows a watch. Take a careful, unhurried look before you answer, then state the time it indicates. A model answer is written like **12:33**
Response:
**3:32**
